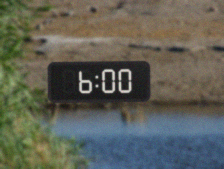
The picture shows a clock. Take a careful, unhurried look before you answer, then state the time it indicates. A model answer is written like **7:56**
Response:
**6:00**
